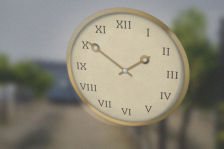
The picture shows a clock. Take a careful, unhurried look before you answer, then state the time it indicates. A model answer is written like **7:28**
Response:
**1:51**
